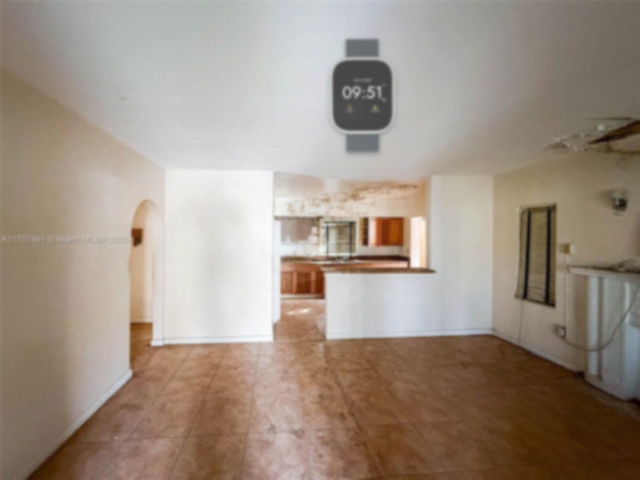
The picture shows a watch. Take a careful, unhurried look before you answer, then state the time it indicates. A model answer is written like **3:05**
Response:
**9:51**
